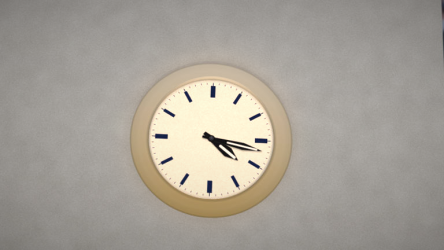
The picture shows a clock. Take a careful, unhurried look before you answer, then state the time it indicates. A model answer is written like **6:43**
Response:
**4:17**
